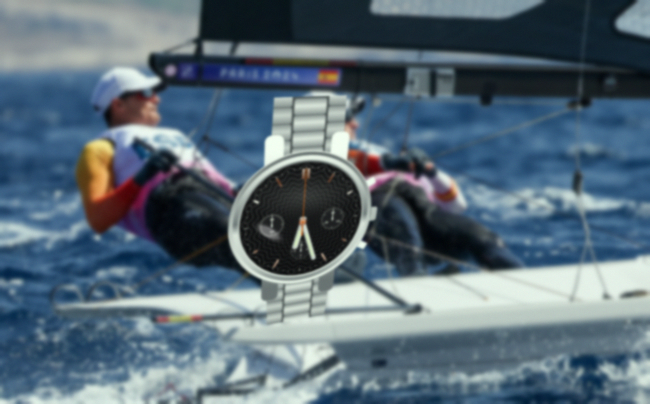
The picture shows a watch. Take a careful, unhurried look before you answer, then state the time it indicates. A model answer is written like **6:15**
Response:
**6:27**
